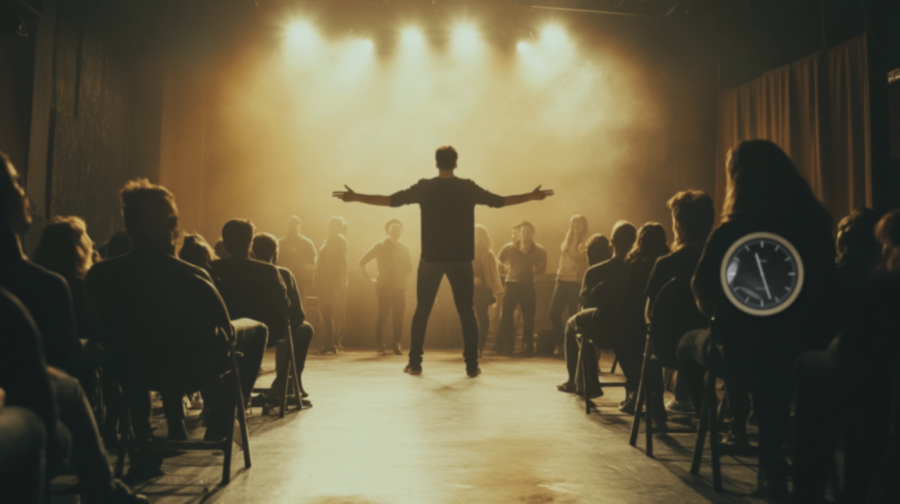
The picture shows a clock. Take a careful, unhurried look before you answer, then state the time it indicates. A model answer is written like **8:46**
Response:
**11:27**
